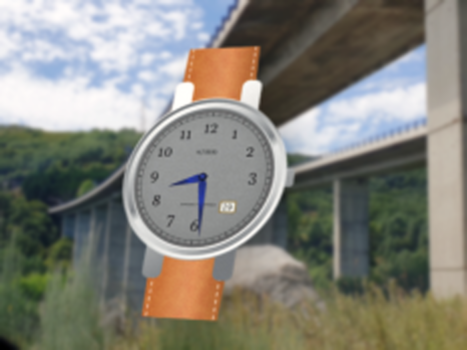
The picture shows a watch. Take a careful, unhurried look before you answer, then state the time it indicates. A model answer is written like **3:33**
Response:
**8:29**
